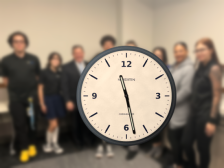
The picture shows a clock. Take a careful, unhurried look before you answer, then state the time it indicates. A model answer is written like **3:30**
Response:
**11:28**
